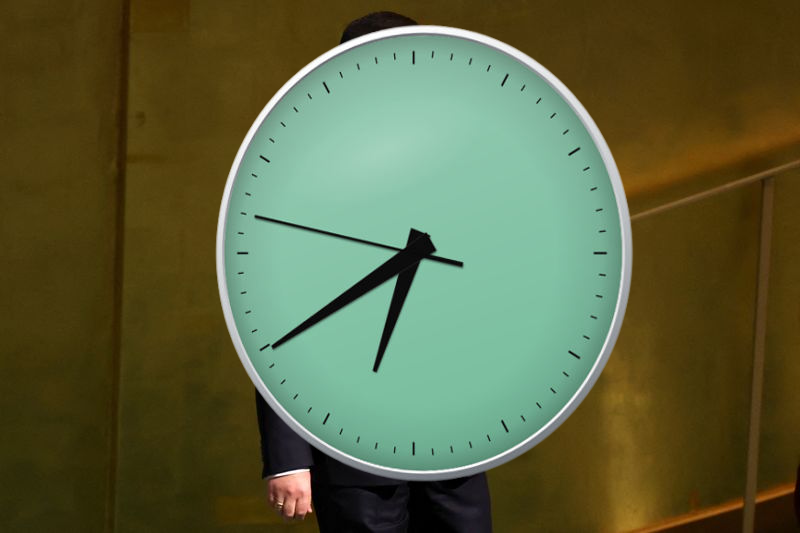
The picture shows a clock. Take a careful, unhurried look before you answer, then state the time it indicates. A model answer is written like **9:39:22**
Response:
**6:39:47**
